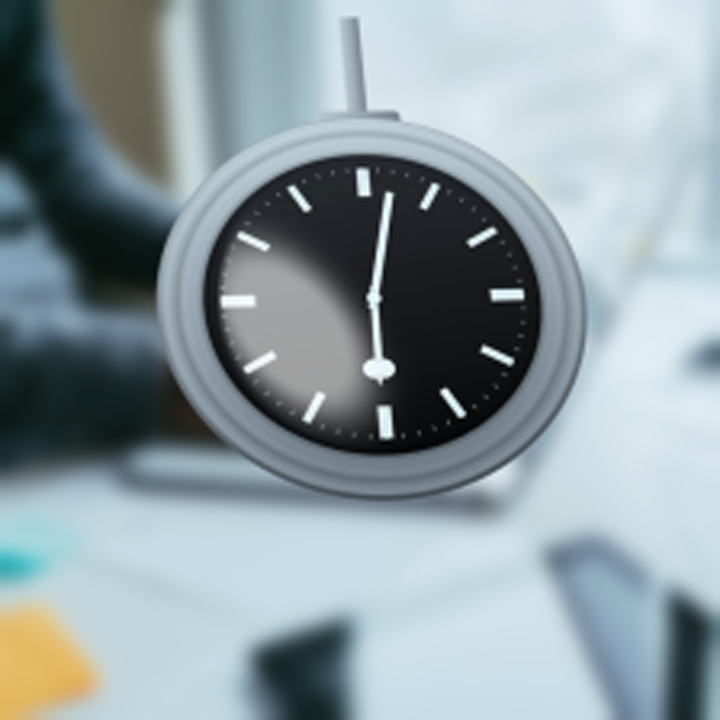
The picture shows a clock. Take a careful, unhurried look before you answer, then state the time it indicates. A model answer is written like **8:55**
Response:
**6:02**
